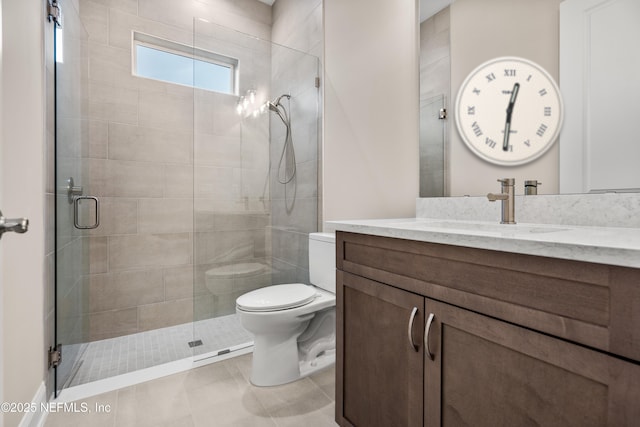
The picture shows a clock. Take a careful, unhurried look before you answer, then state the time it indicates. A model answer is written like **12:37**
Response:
**12:31**
